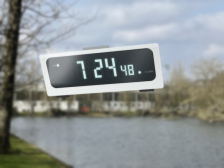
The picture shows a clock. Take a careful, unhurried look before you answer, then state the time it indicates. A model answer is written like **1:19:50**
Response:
**7:24:48**
